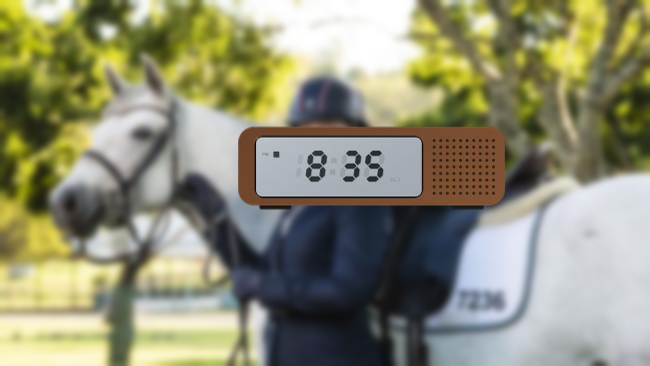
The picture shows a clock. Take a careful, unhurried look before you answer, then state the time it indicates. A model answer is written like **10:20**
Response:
**8:35**
